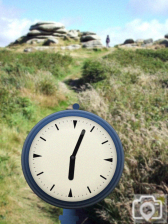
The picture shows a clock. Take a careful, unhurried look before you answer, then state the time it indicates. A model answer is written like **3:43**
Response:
**6:03**
